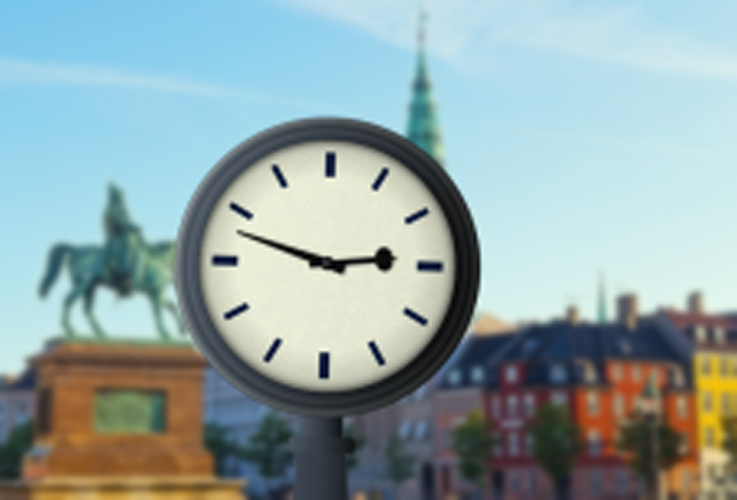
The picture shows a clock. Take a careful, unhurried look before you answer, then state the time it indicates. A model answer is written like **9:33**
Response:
**2:48**
